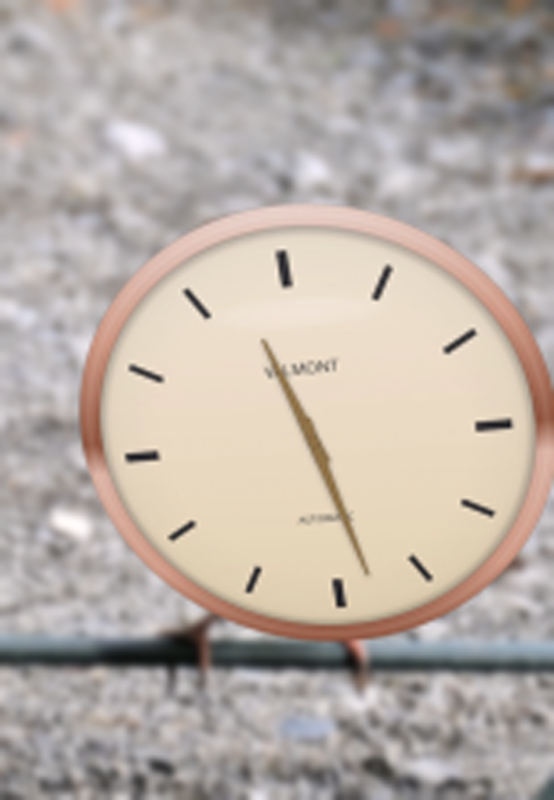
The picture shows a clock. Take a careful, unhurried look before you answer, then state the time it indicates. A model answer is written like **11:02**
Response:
**11:28**
